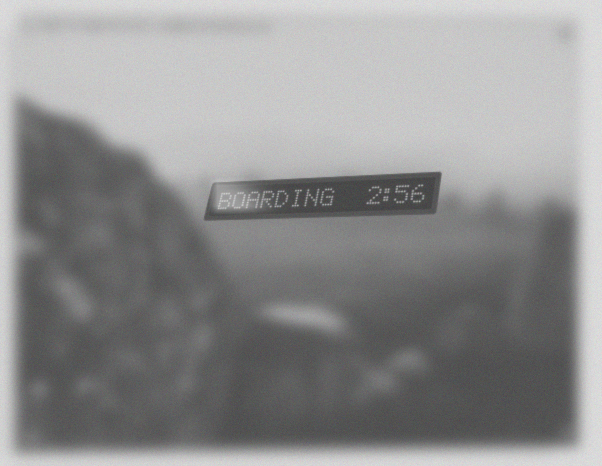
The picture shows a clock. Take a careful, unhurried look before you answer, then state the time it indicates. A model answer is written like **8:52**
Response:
**2:56**
